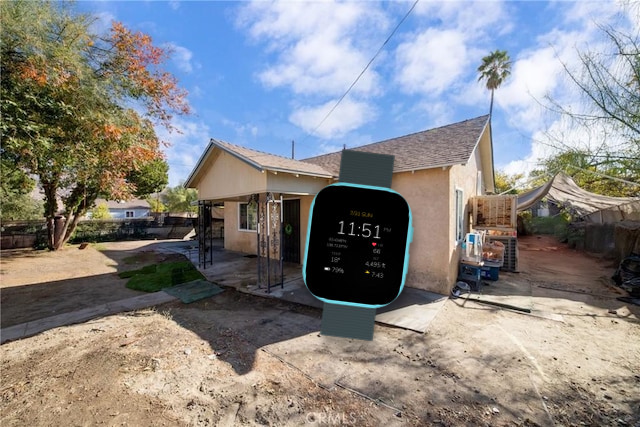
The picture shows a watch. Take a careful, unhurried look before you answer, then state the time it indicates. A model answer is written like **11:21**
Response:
**11:51**
